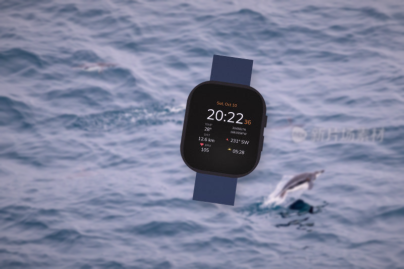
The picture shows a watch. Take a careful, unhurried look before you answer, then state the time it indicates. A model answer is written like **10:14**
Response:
**20:22**
